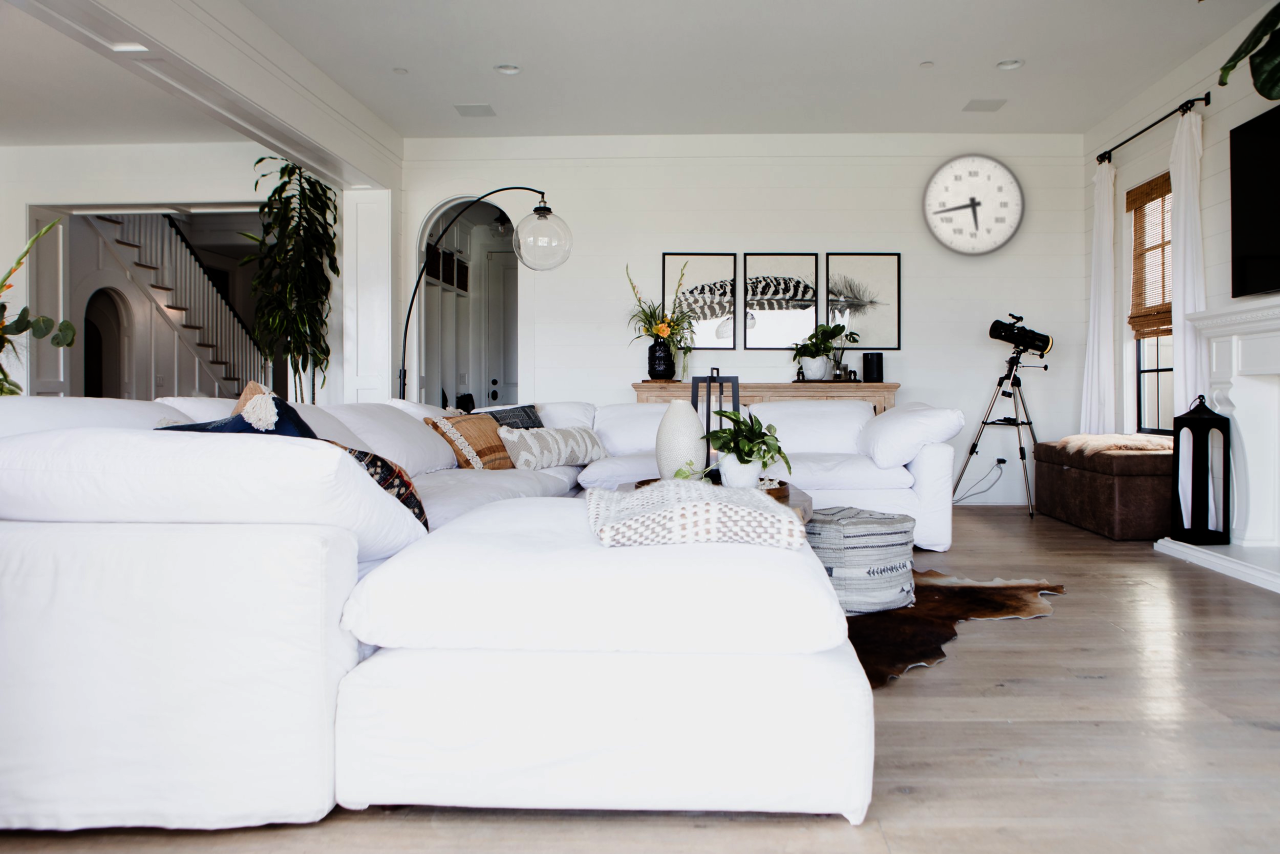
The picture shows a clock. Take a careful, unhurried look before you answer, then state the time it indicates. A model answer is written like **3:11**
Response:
**5:43**
